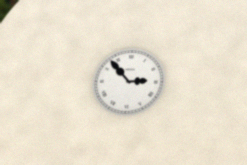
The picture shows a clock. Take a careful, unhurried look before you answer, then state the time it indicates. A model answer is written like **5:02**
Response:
**2:53**
